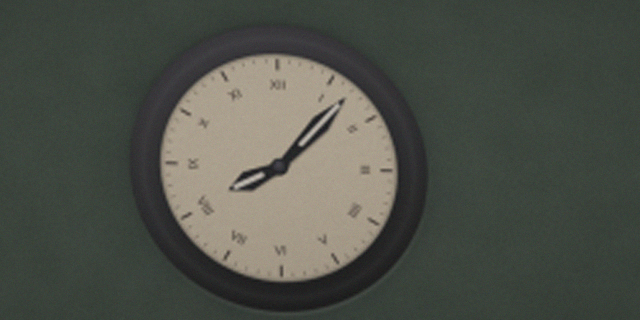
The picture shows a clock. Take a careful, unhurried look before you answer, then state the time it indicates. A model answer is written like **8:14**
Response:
**8:07**
